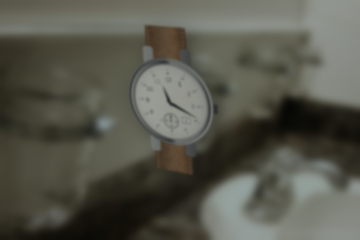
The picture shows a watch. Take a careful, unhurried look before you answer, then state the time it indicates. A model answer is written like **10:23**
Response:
**11:19**
